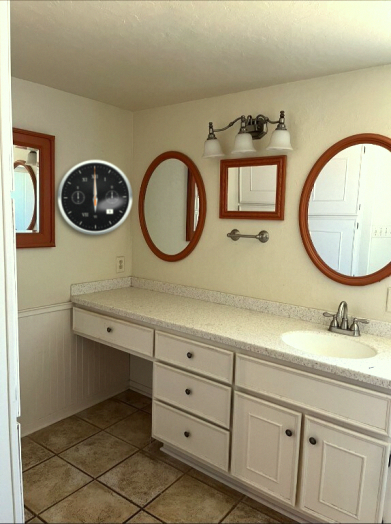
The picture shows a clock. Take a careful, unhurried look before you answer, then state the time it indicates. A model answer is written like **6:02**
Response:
**6:00**
